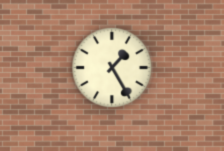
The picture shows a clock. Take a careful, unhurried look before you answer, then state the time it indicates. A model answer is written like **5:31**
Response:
**1:25**
